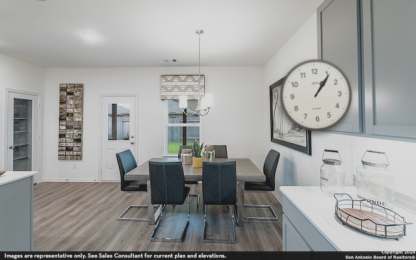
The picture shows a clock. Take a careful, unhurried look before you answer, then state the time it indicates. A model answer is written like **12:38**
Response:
**1:06**
